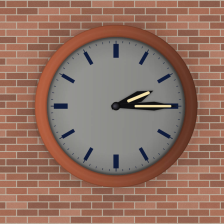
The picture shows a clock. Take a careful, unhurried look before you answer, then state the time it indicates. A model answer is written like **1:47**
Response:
**2:15**
